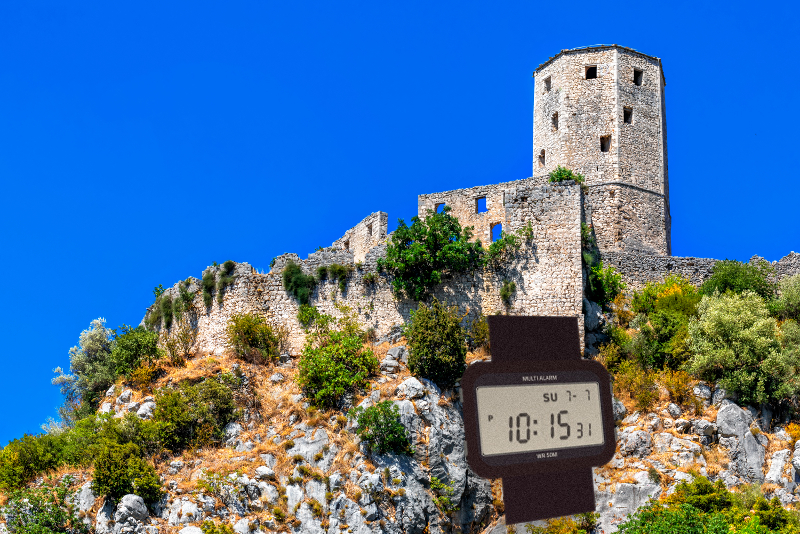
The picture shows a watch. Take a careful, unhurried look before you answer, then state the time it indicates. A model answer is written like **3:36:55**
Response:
**10:15:31**
